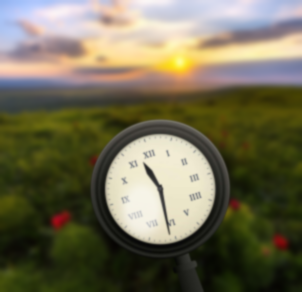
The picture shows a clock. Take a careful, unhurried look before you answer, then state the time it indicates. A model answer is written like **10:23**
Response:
**11:31**
